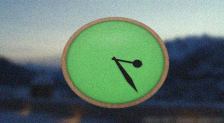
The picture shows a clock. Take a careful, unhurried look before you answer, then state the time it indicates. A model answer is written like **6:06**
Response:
**3:25**
